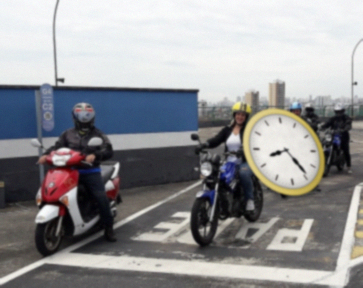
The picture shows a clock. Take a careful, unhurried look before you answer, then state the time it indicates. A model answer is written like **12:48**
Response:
**8:24**
